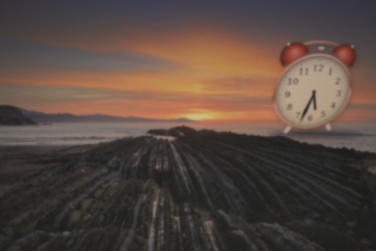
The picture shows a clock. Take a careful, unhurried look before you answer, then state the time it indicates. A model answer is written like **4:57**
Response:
**5:33**
